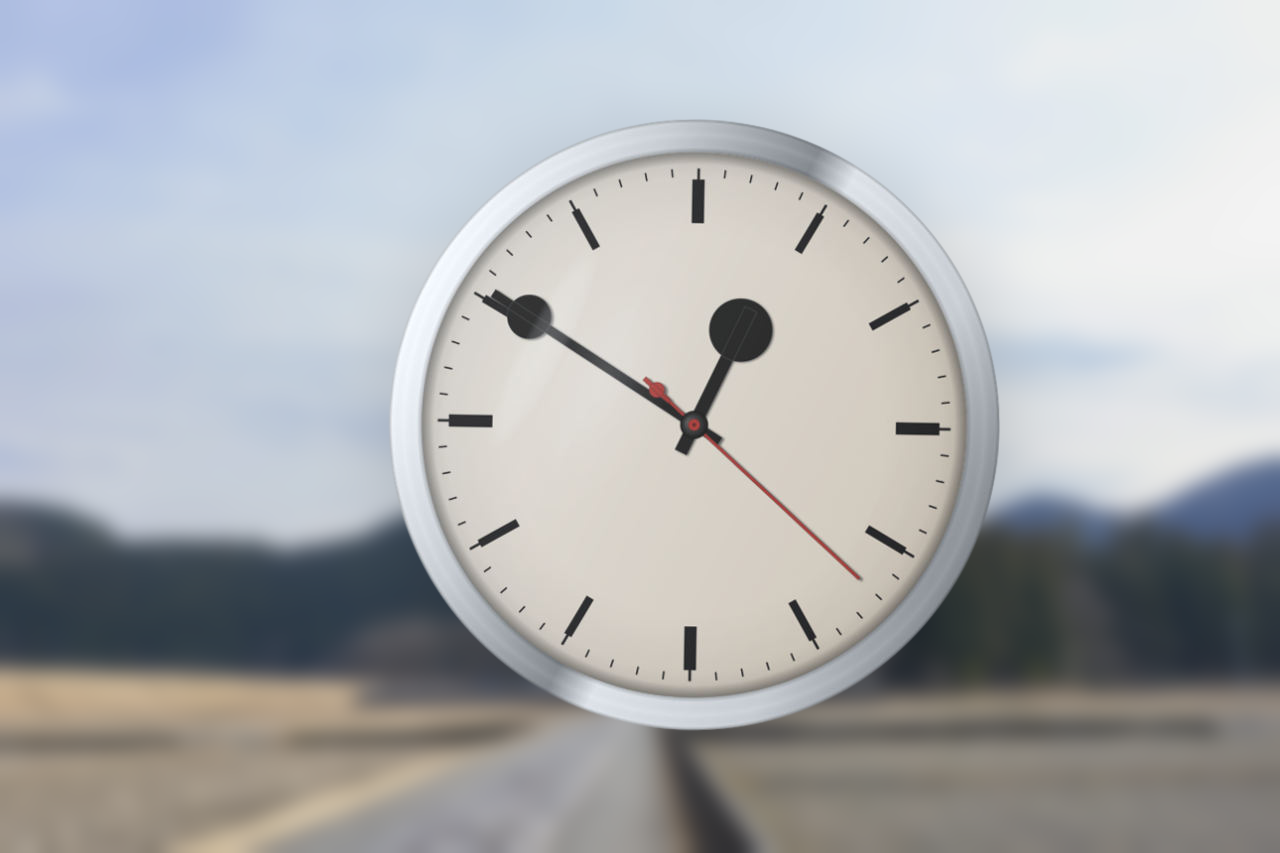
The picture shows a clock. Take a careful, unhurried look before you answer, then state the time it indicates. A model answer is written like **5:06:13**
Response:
**12:50:22**
